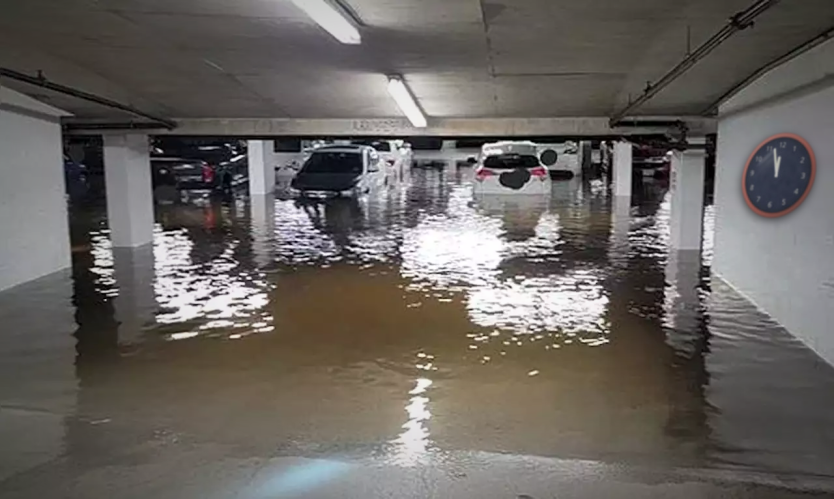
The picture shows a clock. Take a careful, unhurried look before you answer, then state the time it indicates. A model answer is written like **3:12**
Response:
**11:57**
